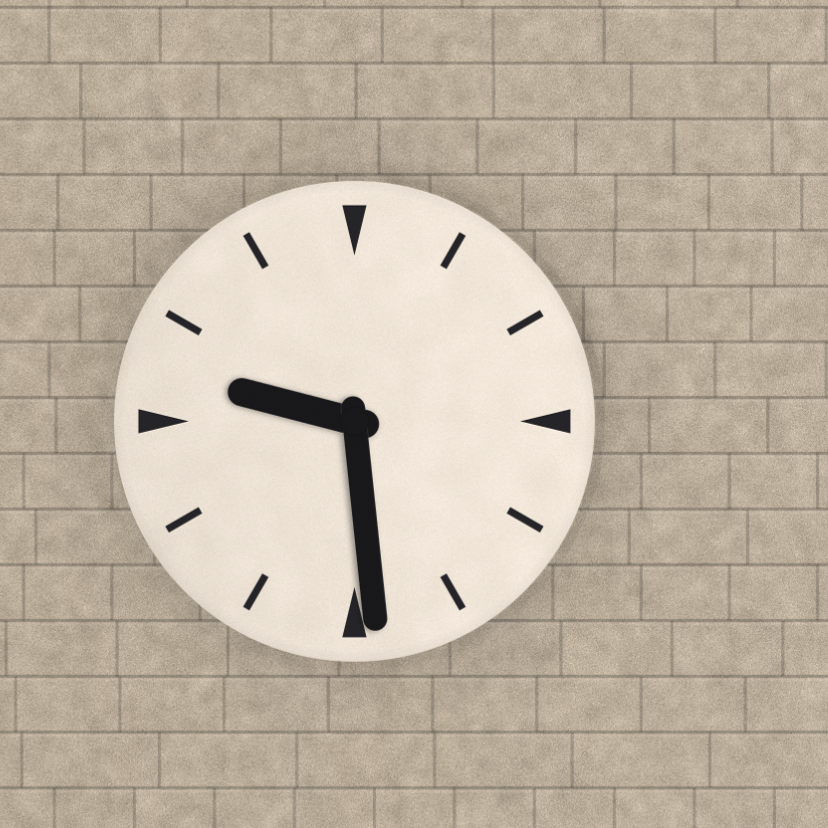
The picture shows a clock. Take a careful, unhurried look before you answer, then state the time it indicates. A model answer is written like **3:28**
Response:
**9:29**
